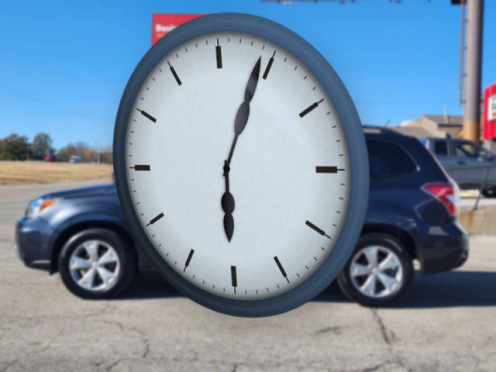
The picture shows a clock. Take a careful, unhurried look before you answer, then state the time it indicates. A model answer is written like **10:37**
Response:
**6:04**
